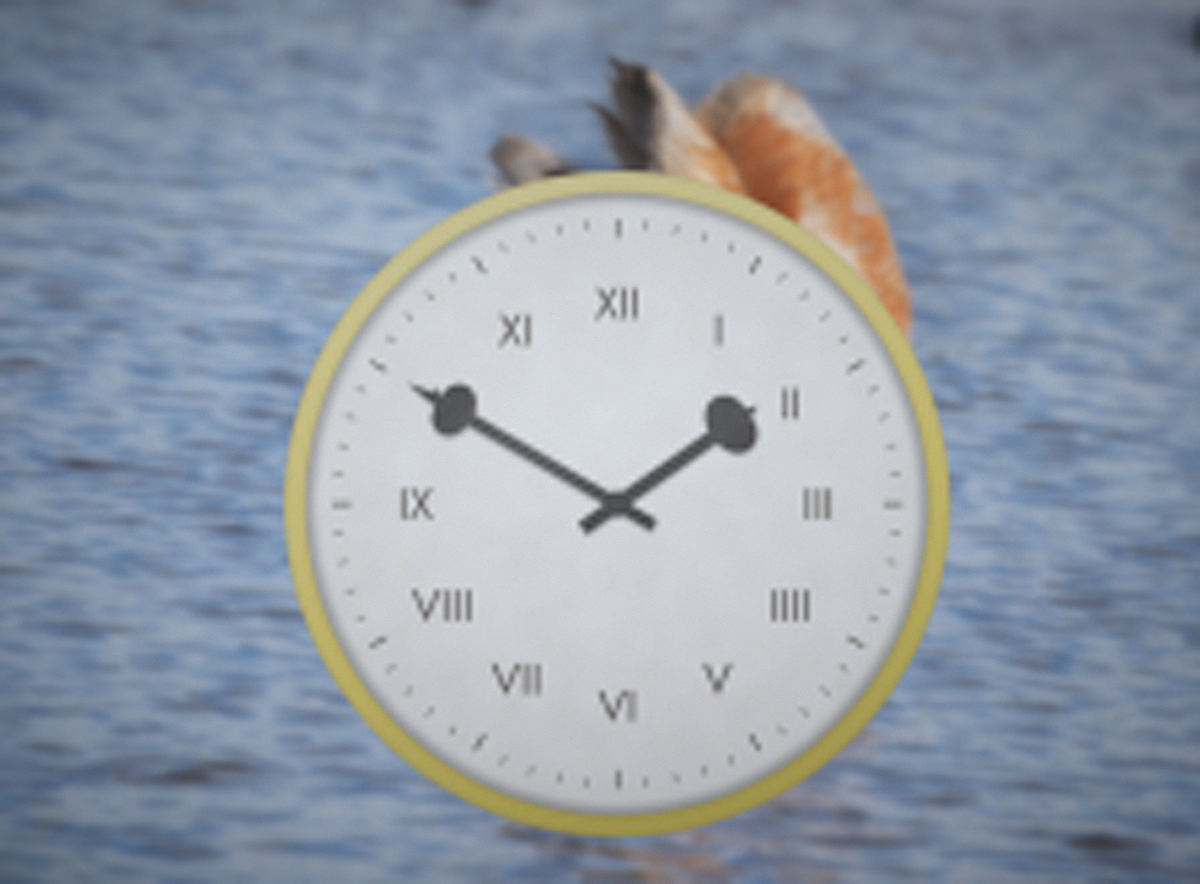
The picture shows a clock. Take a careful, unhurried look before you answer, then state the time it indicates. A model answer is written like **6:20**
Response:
**1:50**
